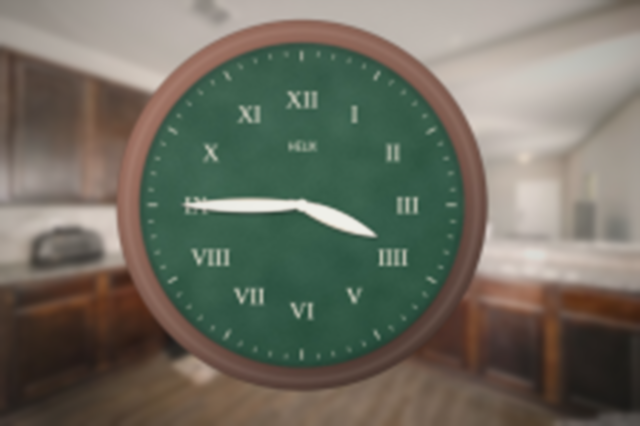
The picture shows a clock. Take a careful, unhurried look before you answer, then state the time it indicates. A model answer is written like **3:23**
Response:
**3:45**
